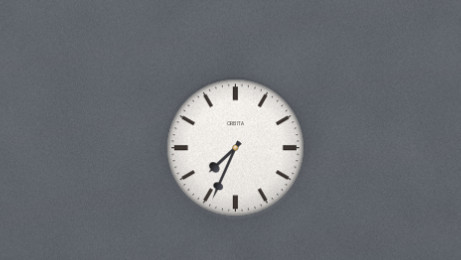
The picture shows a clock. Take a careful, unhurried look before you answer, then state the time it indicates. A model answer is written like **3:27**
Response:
**7:34**
